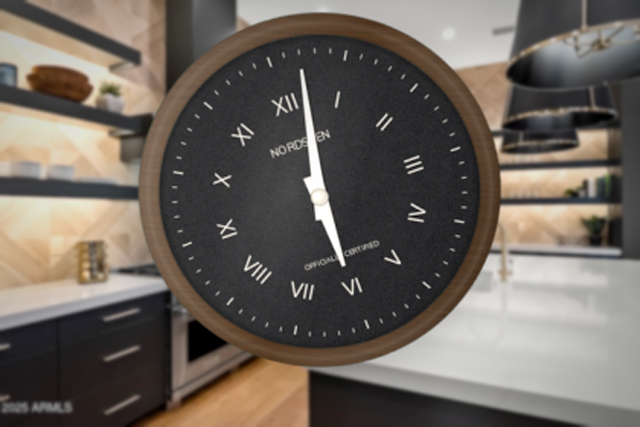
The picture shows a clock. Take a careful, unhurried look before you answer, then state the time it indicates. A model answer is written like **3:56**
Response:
**6:02**
